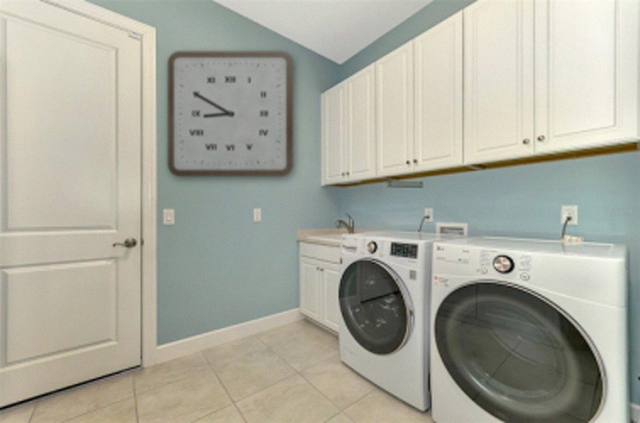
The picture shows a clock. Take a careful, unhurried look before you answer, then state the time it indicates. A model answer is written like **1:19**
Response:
**8:50**
